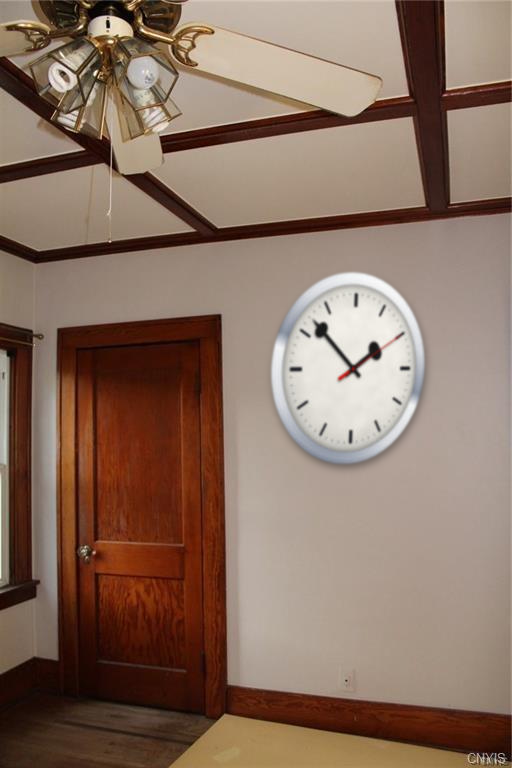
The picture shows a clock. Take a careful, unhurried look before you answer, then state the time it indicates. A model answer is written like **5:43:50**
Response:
**1:52:10**
